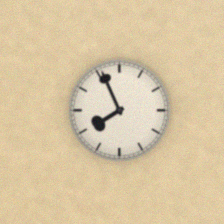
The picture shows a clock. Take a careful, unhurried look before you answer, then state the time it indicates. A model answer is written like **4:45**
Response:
**7:56**
